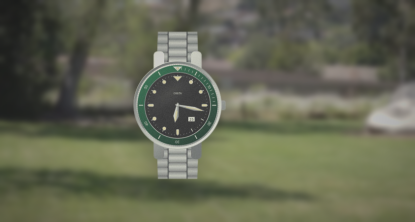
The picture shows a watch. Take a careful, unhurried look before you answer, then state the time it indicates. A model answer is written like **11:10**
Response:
**6:17**
